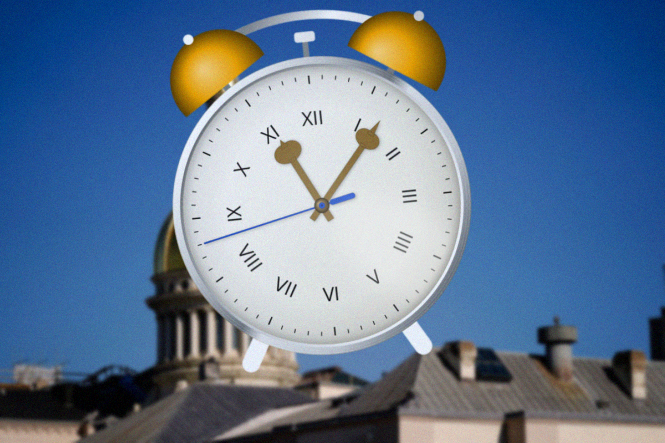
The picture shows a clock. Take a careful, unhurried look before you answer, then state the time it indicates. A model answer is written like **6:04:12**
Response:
**11:06:43**
